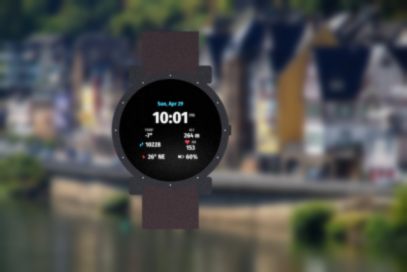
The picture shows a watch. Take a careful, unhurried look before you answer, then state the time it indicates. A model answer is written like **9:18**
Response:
**10:01**
